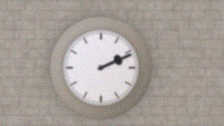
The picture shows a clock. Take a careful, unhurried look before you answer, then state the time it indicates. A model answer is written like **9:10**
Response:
**2:11**
